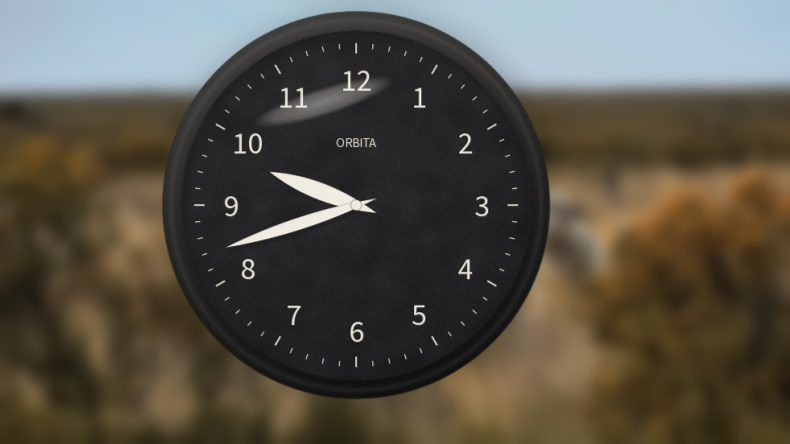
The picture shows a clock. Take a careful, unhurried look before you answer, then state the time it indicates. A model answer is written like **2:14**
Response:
**9:42**
